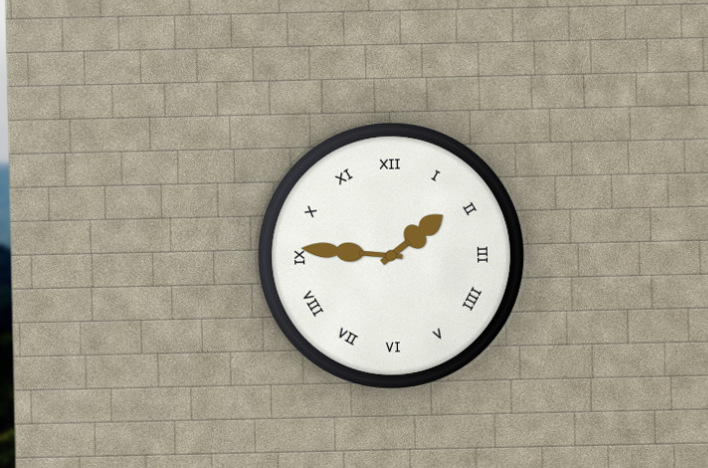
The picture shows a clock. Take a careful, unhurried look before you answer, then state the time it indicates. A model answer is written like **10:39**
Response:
**1:46**
